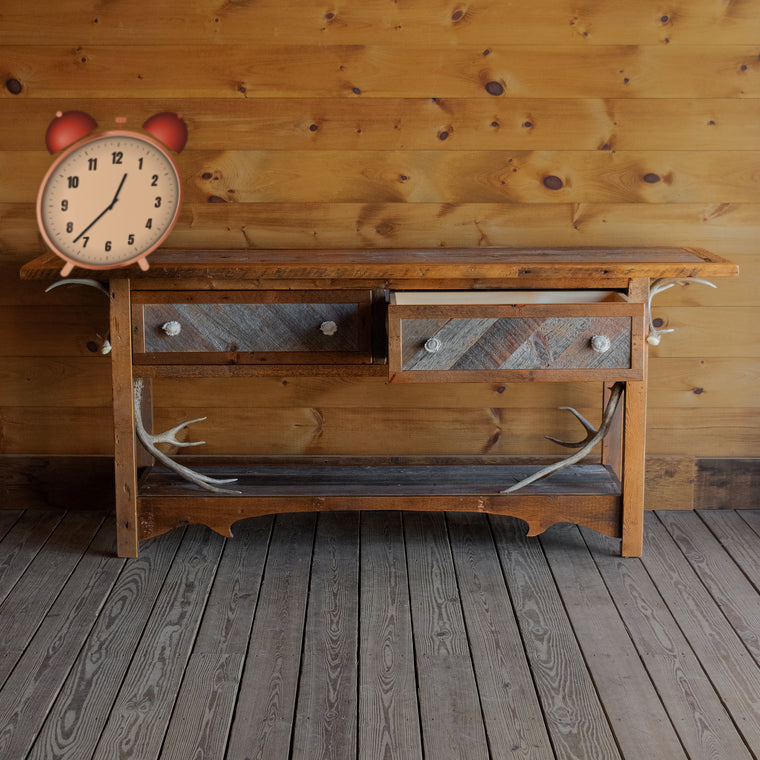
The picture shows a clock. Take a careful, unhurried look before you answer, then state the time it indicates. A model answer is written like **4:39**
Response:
**12:37**
